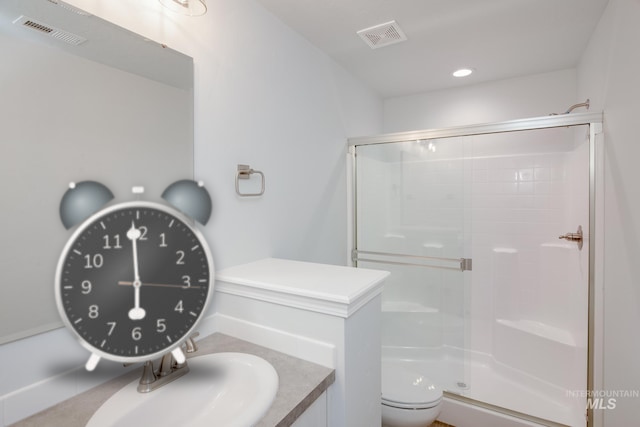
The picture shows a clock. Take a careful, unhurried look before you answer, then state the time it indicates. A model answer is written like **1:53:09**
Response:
**5:59:16**
